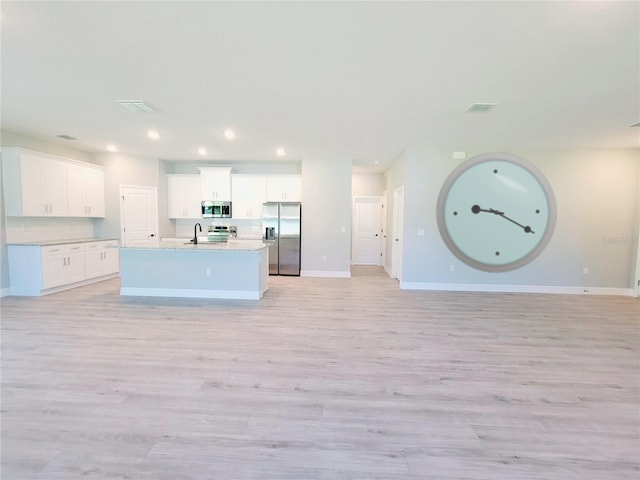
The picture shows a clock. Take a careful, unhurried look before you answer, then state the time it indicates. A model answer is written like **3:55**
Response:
**9:20**
